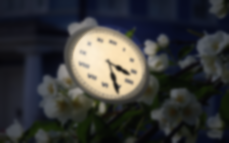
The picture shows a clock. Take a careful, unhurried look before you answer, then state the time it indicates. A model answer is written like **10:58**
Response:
**3:26**
